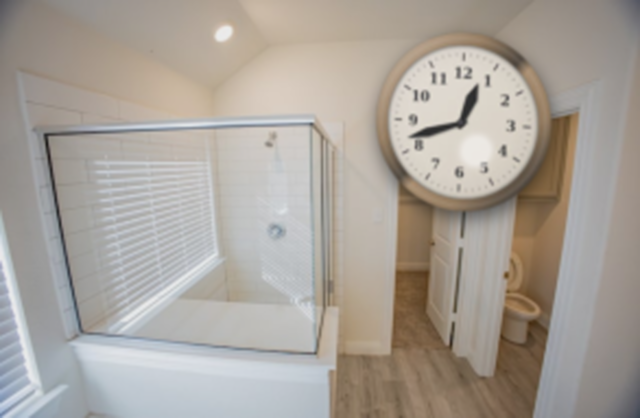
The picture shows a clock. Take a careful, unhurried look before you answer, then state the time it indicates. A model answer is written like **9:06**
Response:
**12:42**
